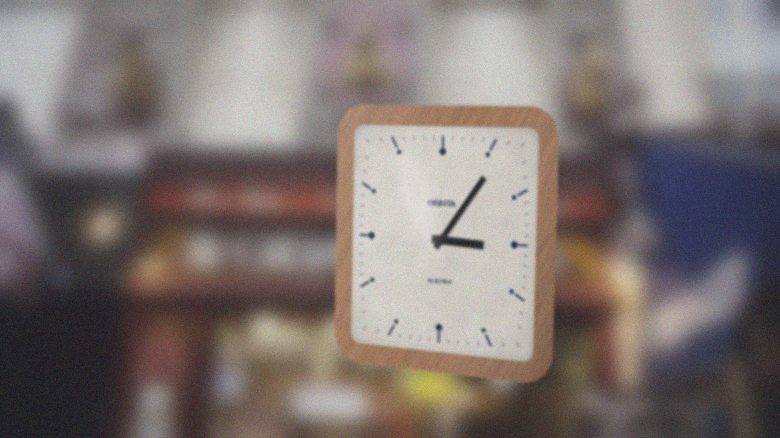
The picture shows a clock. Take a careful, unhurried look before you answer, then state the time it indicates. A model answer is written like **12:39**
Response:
**3:06**
